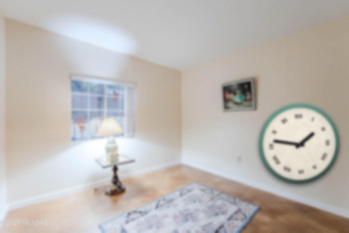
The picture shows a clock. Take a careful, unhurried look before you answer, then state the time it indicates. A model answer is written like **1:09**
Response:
**1:47**
